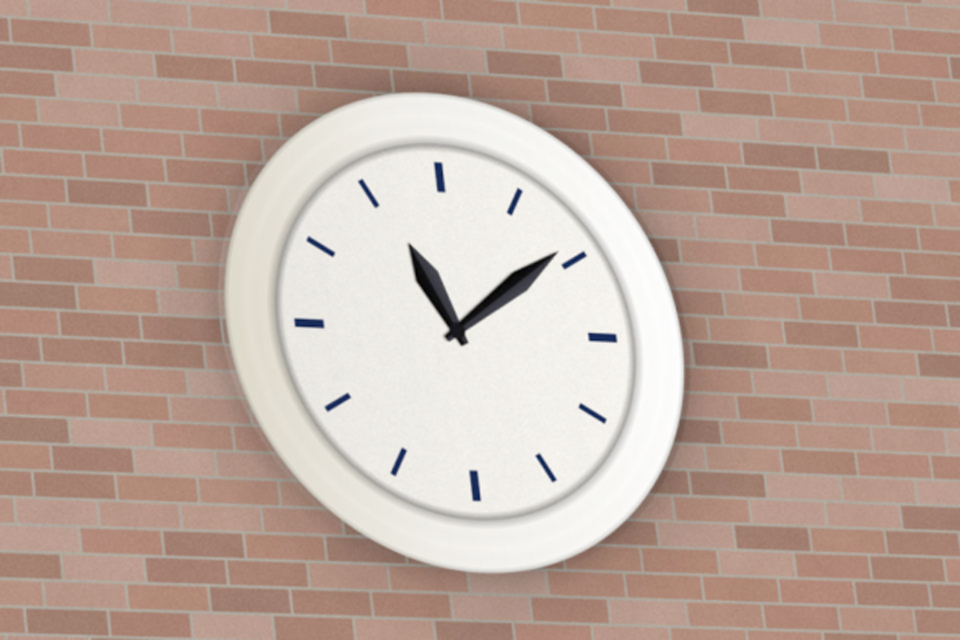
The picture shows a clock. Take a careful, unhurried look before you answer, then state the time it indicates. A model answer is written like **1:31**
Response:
**11:09**
